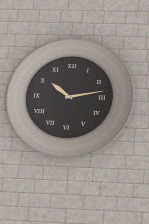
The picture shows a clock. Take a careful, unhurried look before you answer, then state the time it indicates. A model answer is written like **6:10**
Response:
**10:13**
